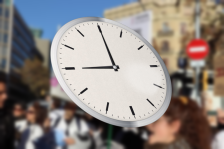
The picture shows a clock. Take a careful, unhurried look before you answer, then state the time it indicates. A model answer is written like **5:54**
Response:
**9:00**
